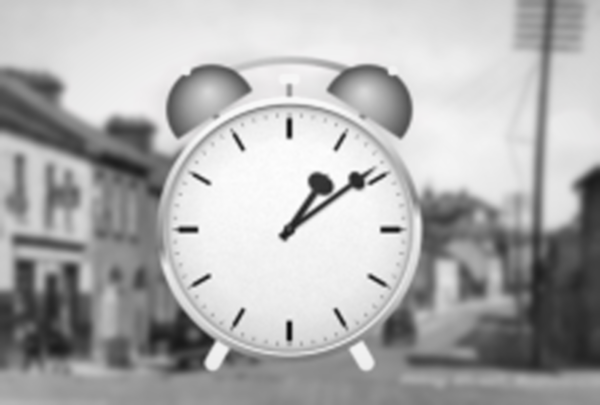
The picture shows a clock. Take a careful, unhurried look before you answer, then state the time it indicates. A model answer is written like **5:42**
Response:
**1:09**
